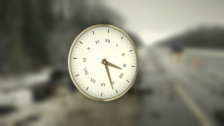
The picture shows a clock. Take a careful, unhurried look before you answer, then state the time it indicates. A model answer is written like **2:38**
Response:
**3:26**
